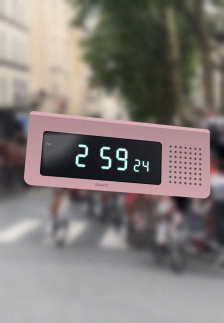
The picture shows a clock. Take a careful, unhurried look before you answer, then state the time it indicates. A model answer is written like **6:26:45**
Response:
**2:59:24**
